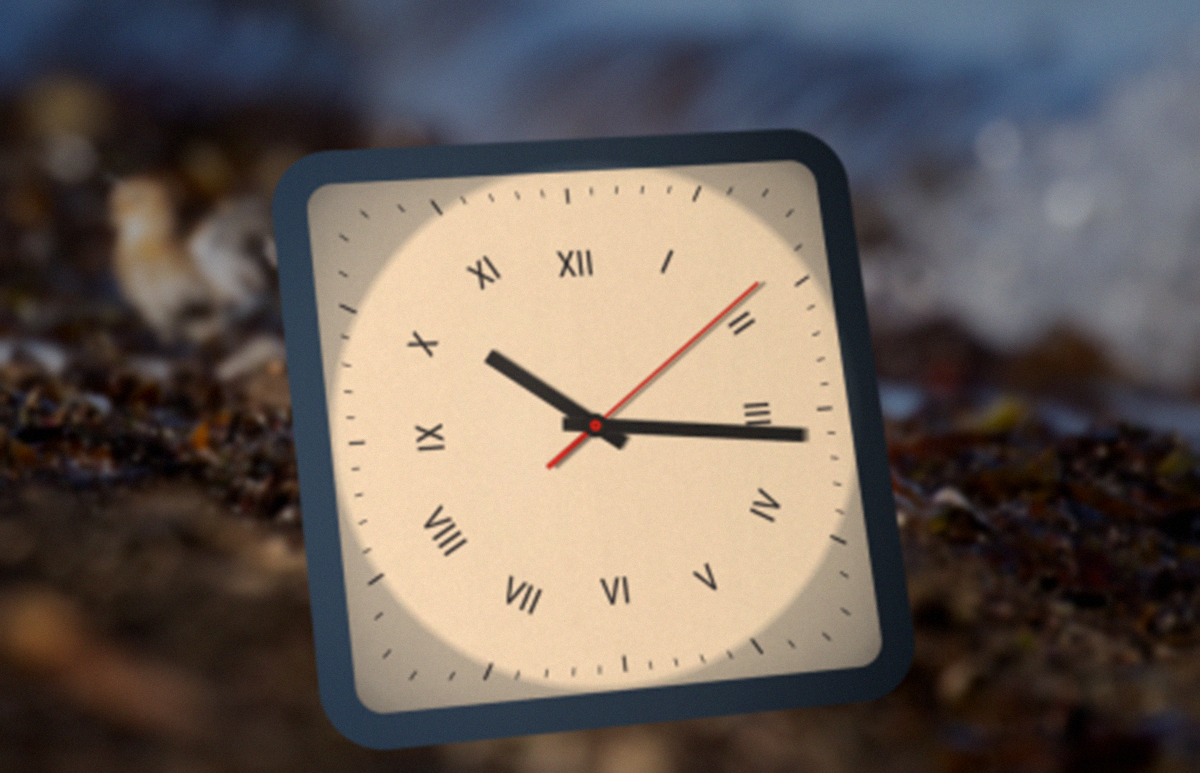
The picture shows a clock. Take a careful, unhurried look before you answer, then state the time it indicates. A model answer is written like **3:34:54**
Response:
**10:16:09**
